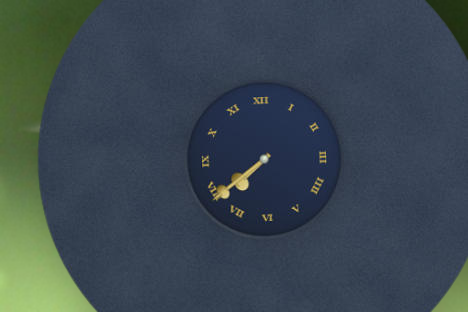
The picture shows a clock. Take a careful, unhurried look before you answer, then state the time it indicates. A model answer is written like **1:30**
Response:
**7:39**
